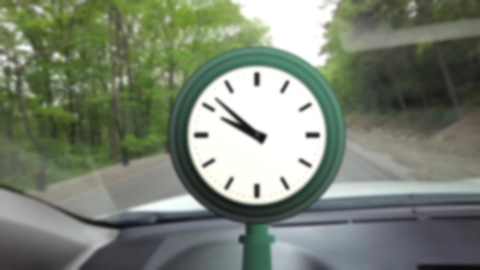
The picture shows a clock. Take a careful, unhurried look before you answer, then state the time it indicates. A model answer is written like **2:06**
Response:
**9:52**
